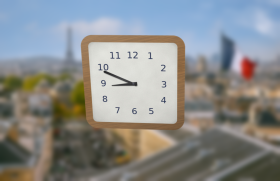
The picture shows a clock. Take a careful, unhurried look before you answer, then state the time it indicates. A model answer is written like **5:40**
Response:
**8:49**
